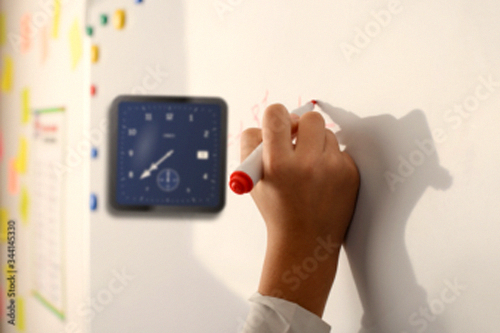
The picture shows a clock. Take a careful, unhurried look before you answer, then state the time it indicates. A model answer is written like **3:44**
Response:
**7:38**
